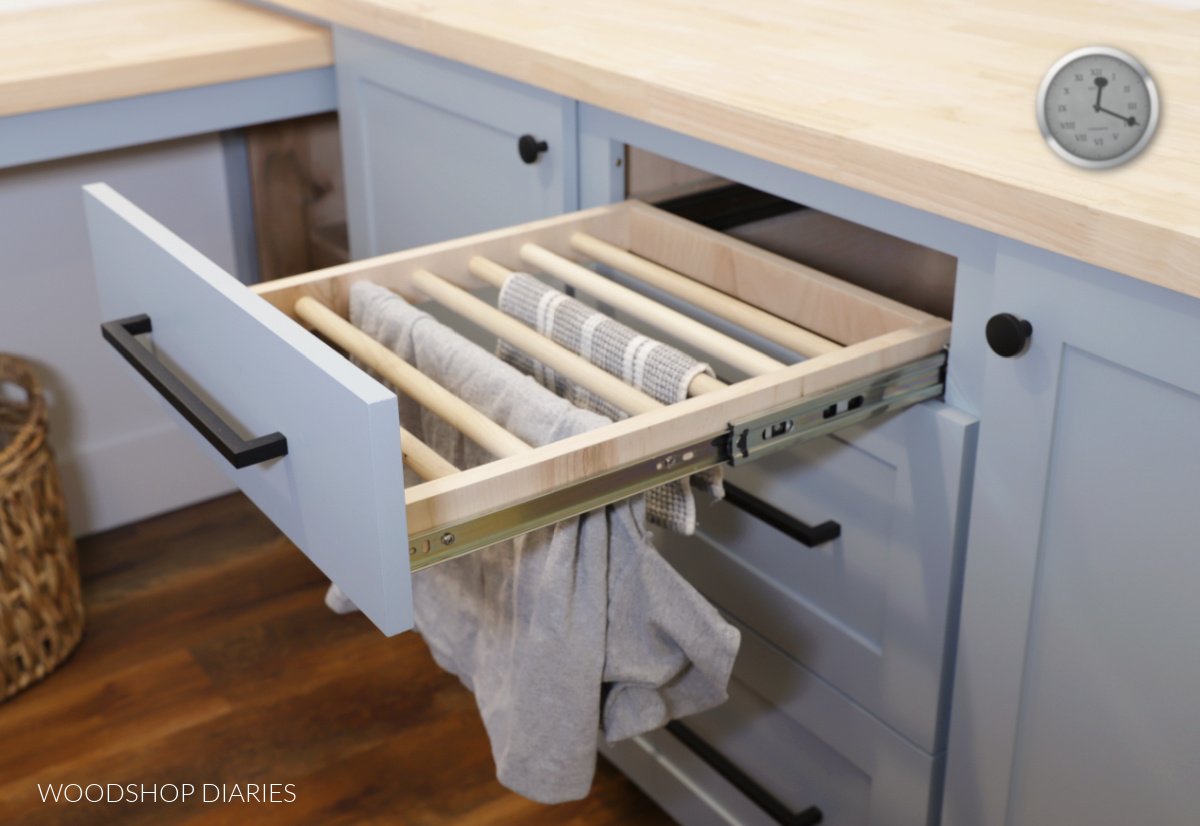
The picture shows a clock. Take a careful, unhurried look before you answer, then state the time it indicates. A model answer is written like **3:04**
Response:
**12:19**
